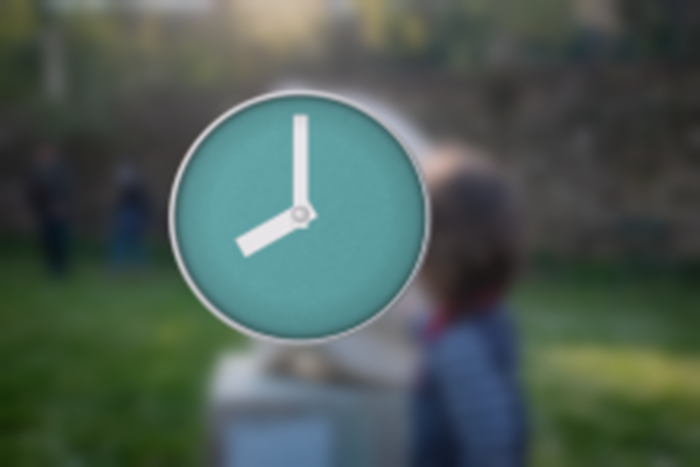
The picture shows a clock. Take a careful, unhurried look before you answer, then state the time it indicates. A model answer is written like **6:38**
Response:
**8:00**
